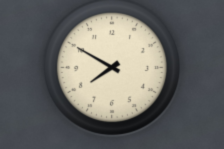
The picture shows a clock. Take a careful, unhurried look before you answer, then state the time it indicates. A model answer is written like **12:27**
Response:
**7:50**
